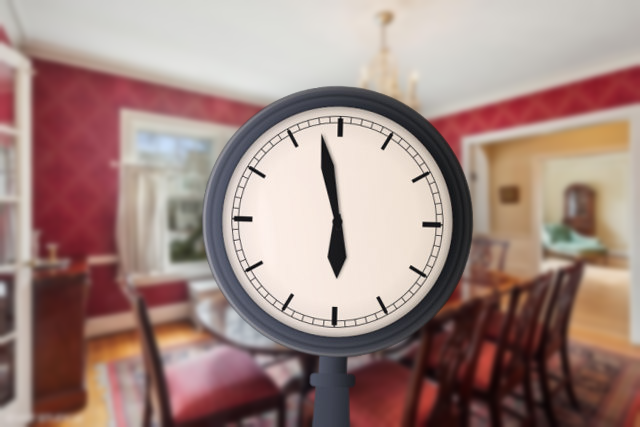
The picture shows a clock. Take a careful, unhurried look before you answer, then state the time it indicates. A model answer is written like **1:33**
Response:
**5:58**
